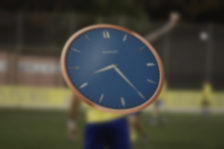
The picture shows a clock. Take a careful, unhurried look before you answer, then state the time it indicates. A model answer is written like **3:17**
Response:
**8:25**
